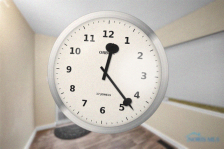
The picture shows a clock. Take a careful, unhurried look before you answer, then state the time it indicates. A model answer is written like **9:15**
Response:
**12:23**
